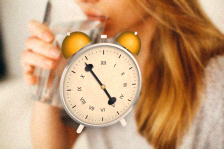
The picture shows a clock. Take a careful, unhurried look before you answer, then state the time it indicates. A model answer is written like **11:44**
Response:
**4:54**
